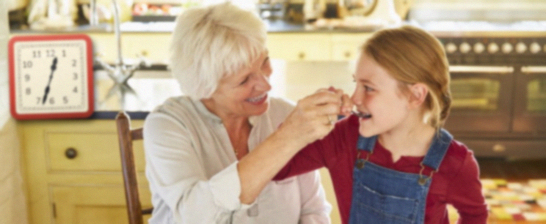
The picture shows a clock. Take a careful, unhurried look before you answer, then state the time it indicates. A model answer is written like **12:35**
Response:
**12:33**
